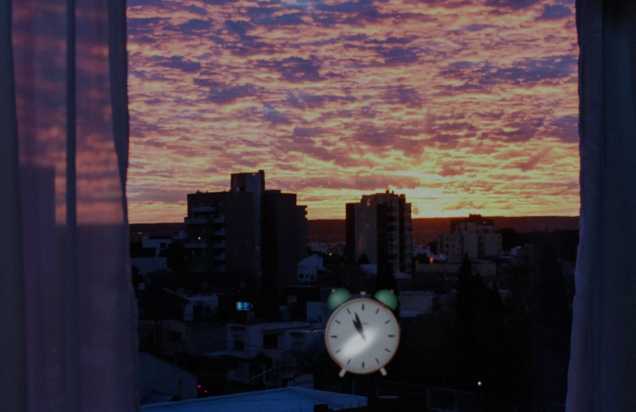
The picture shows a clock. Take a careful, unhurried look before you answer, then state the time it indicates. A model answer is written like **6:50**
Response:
**10:57**
